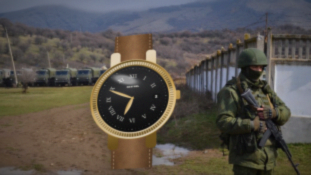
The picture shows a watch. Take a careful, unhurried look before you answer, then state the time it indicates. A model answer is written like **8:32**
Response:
**6:49**
